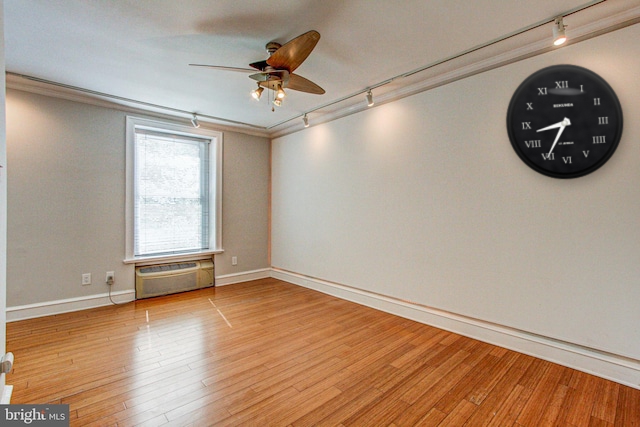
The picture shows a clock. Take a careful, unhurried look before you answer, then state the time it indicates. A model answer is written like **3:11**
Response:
**8:35**
